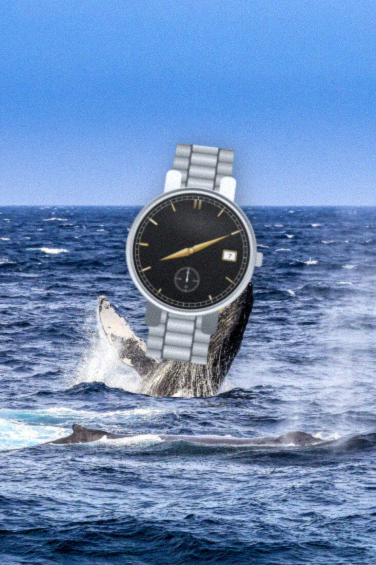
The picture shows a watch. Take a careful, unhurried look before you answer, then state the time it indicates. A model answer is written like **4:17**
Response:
**8:10**
